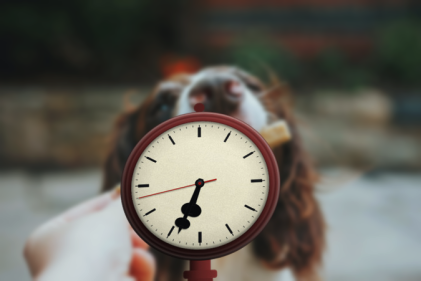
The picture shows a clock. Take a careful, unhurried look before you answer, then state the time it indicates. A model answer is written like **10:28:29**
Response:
**6:33:43**
